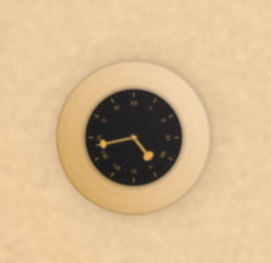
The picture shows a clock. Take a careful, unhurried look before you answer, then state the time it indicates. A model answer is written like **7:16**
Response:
**4:43**
